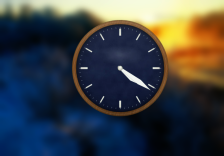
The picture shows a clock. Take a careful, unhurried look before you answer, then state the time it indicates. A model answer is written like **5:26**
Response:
**4:21**
